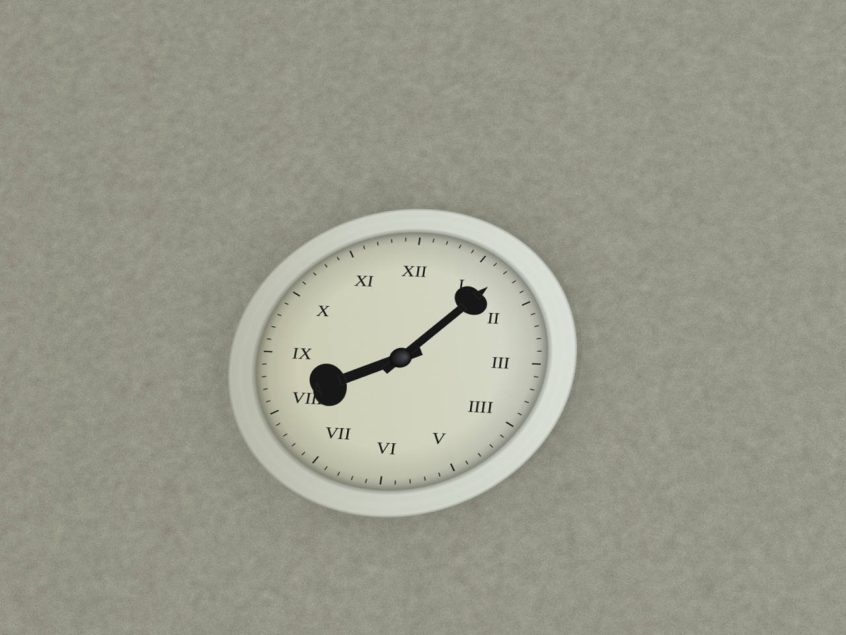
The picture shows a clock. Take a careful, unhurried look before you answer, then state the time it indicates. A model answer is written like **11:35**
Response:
**8:07**
